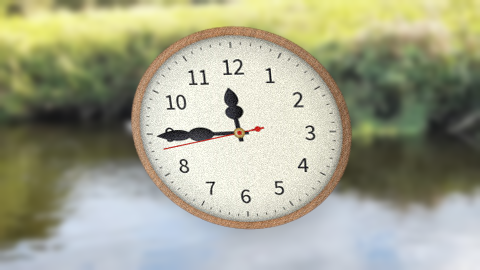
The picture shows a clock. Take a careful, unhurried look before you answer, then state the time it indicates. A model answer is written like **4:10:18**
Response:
**11:44:43**
